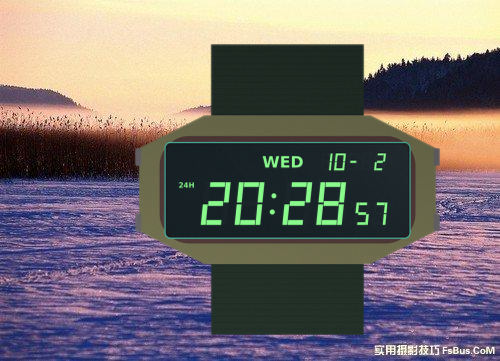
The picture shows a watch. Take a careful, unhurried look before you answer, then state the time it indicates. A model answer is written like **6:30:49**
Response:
**20:28:57**
